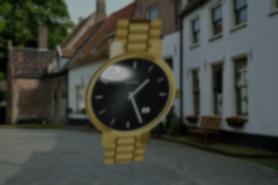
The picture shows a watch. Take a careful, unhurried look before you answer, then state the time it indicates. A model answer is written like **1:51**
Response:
**1:26**
